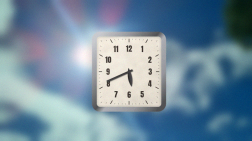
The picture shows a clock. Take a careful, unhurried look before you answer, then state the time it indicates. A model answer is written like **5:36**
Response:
**5:41**
